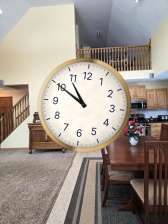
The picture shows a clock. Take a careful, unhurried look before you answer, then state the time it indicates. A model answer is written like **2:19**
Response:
**10:50**
